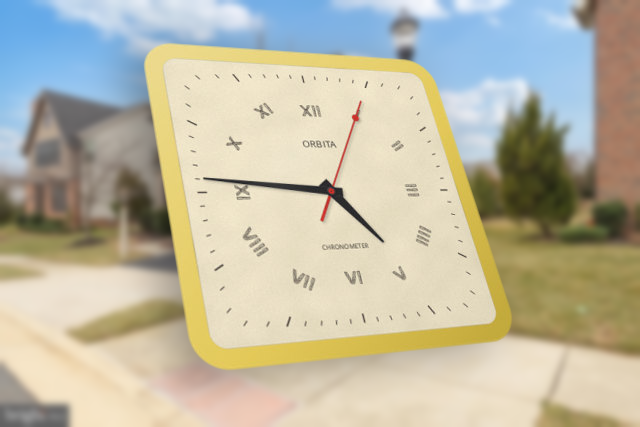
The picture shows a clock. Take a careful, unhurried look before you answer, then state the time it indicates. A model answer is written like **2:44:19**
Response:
**4:46:05**
